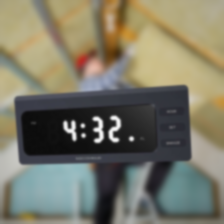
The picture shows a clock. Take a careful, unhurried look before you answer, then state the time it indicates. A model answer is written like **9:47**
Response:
**4:32**
